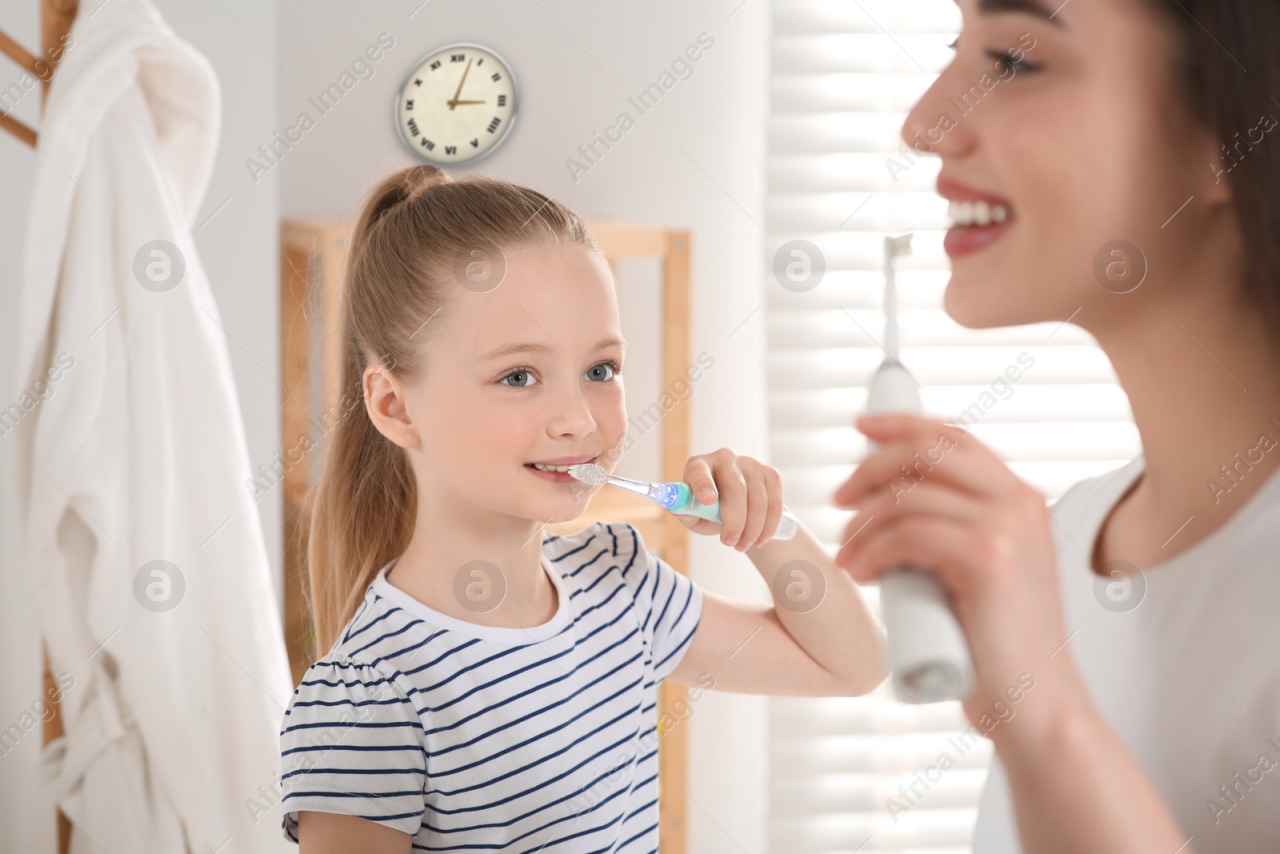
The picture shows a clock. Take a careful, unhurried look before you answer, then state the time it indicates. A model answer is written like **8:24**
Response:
**3:03**
